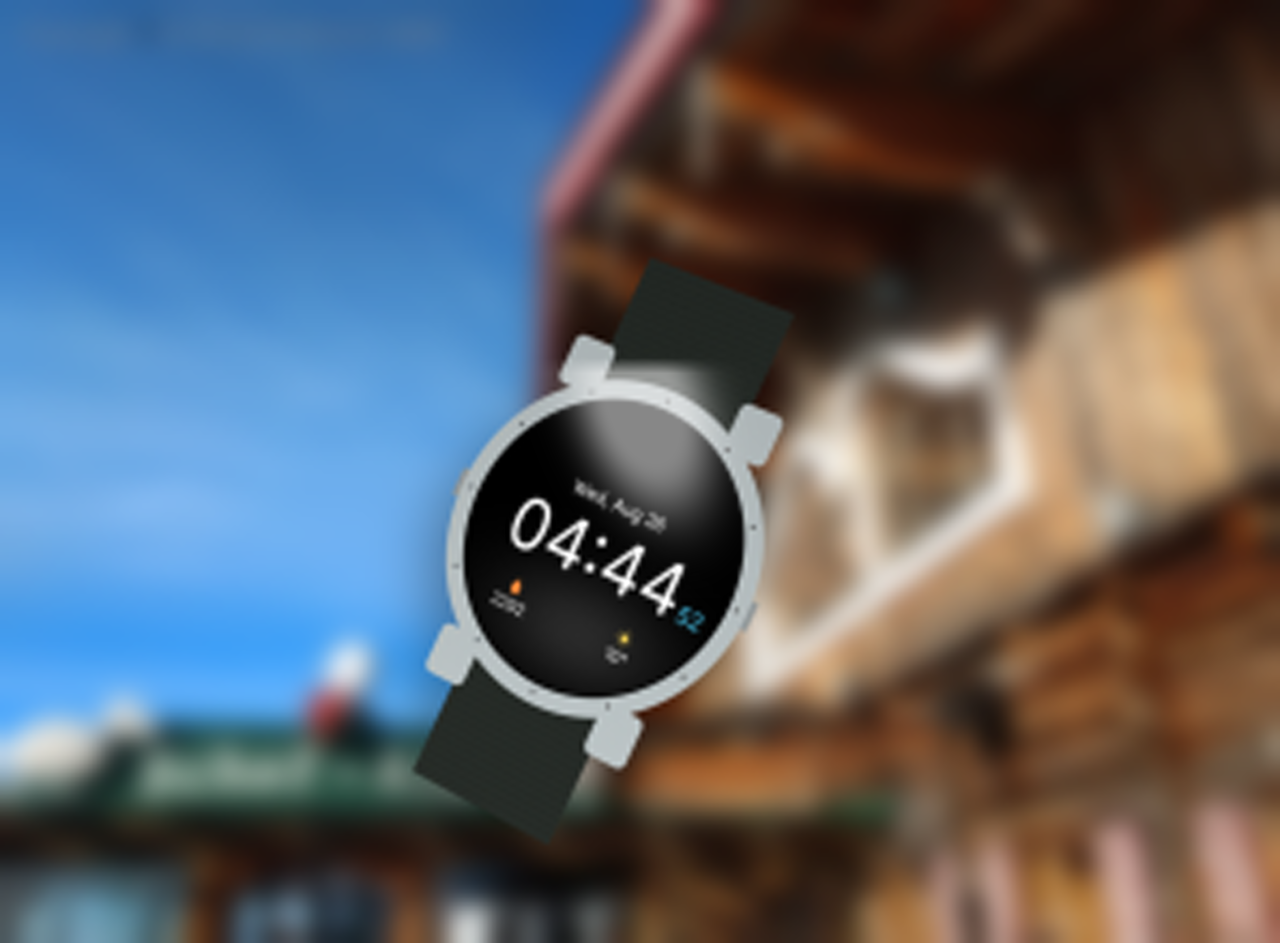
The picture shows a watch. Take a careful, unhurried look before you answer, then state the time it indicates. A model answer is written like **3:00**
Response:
**4:44**
